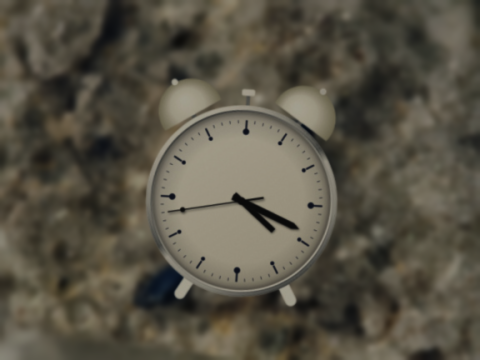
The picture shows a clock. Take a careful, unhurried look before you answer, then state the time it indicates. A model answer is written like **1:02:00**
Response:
**4:18:43**
